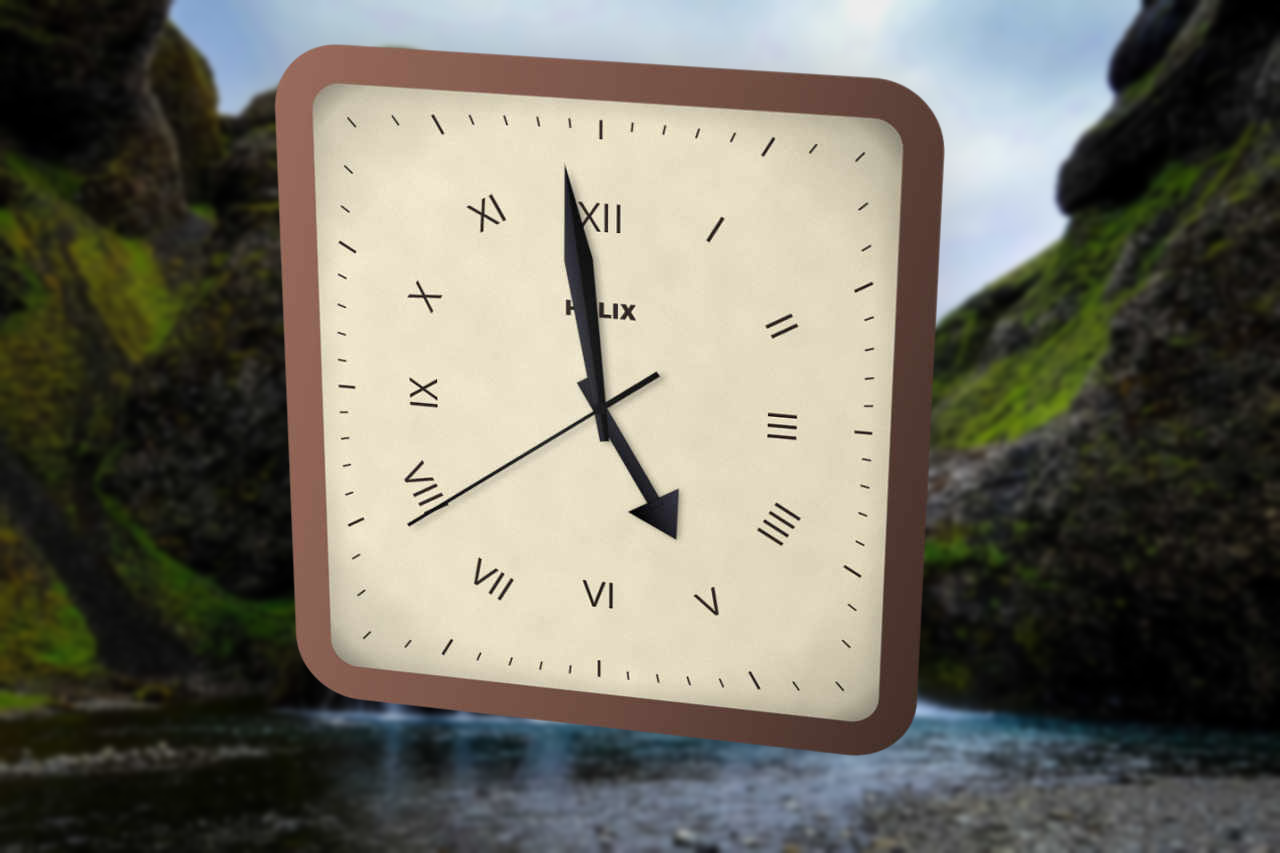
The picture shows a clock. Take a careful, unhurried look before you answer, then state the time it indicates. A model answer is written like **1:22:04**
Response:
**4:58:39**
